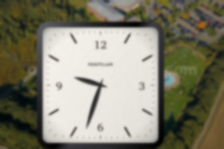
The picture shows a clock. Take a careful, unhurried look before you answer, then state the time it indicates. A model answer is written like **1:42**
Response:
**9:33**
